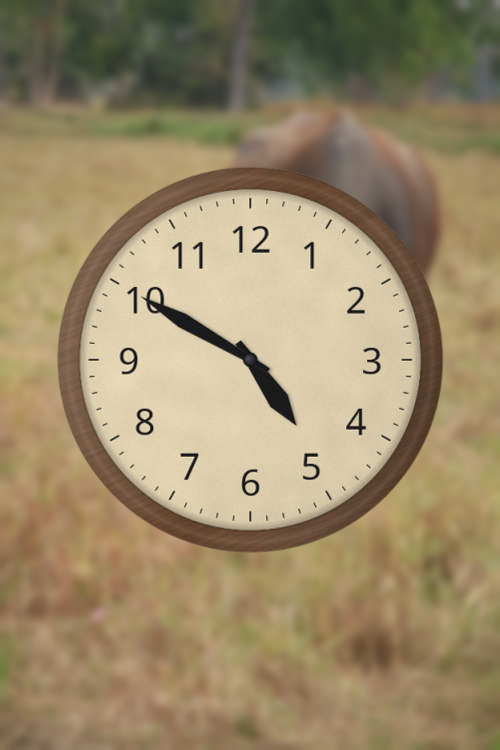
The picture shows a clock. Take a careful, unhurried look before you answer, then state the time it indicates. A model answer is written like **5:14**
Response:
**4:50**
